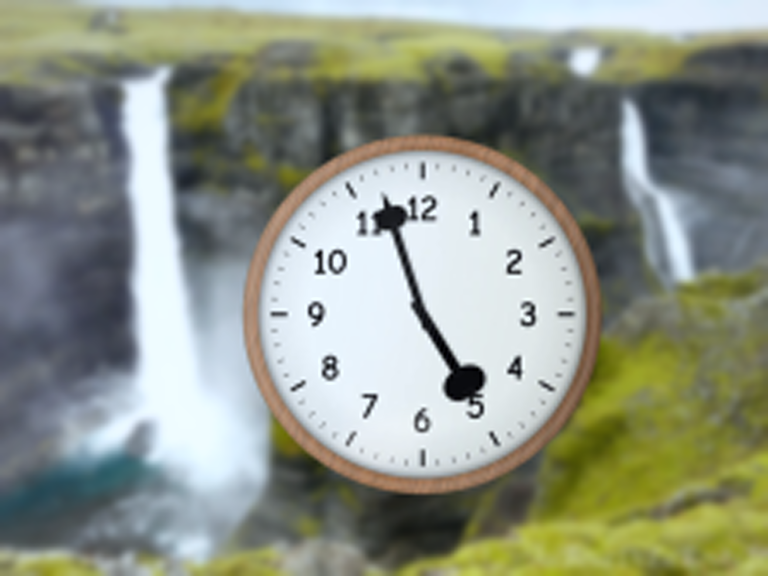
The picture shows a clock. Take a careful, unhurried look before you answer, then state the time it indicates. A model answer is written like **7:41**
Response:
**4:57**
